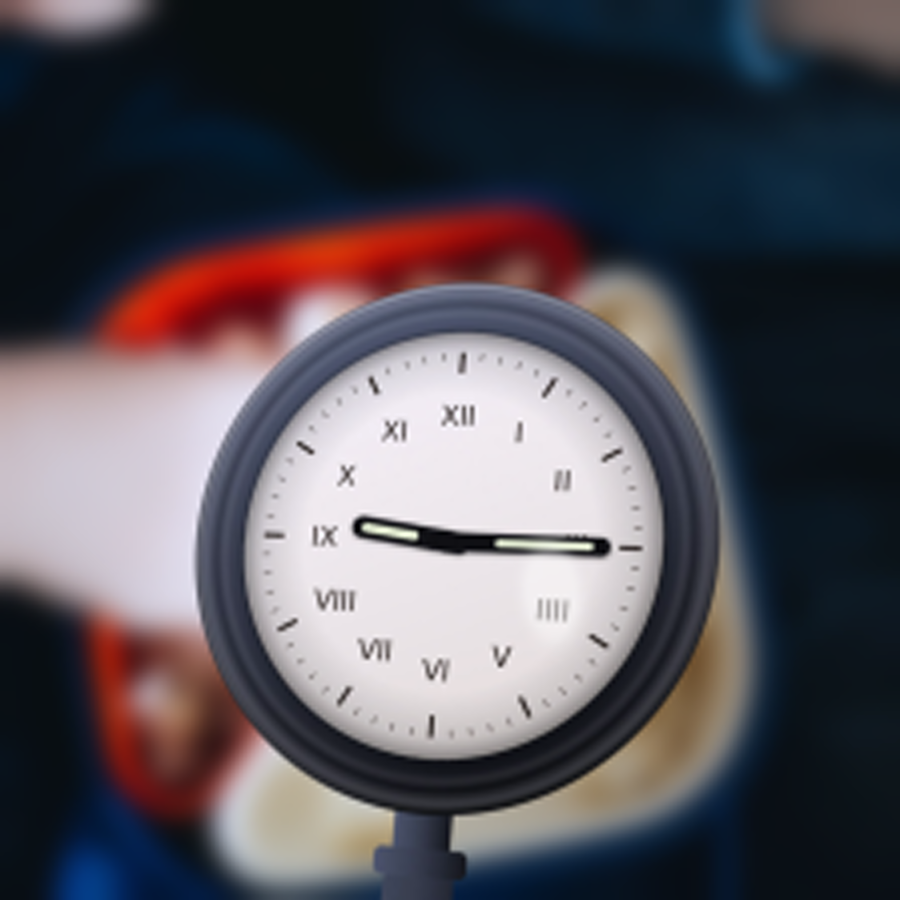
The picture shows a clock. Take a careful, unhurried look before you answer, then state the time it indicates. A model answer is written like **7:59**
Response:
**9:15**
